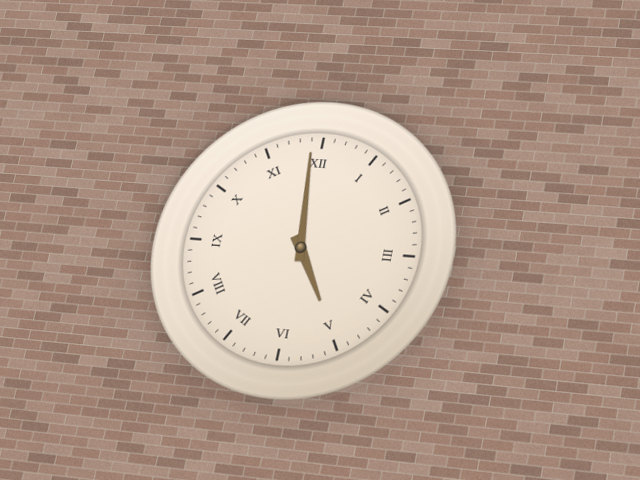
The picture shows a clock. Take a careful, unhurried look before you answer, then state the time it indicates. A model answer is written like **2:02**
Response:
**4:59**
